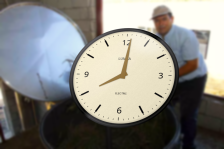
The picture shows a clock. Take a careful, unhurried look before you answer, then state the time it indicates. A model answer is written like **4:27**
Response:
**8:01**
